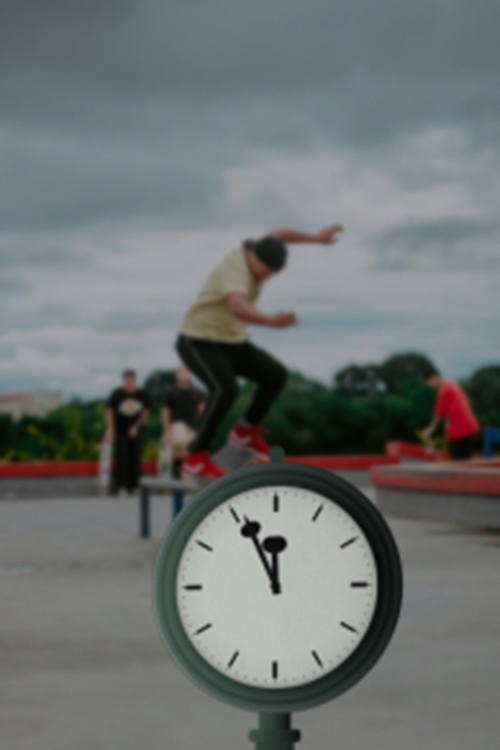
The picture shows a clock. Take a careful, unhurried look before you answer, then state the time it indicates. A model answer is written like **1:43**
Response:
**11:56**
